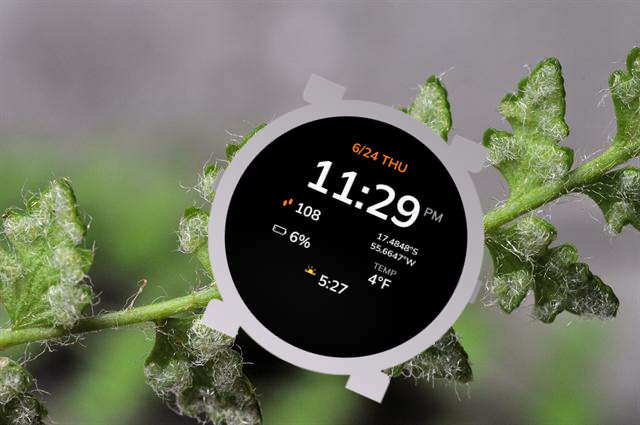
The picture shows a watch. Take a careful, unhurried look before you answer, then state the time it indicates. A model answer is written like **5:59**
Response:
**11:29**
